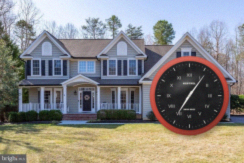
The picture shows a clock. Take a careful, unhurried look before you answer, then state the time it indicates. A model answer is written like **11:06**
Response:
**7:06**
